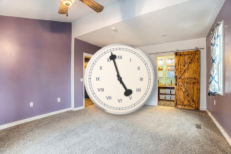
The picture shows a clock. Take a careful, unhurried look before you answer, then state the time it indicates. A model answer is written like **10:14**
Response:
**4:57**
